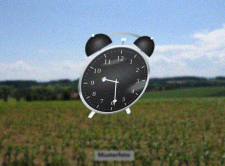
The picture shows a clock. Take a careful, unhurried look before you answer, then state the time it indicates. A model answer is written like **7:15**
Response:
**9:29**
